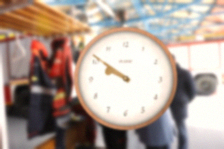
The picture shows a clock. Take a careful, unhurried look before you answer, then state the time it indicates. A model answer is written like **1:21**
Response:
**9:51**
